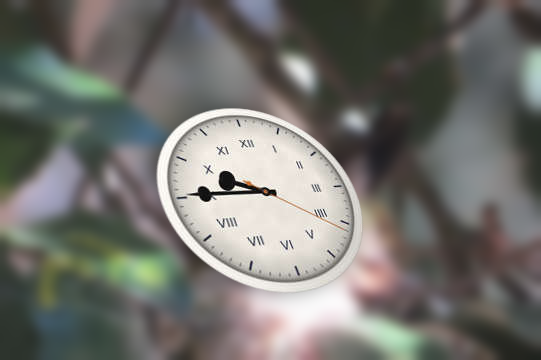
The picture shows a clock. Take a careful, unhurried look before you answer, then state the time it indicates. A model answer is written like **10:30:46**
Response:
**9:45:21**
